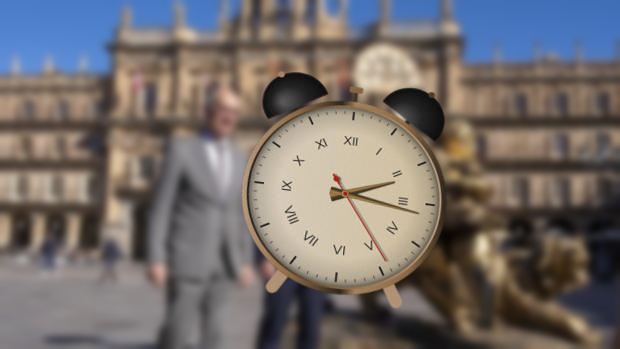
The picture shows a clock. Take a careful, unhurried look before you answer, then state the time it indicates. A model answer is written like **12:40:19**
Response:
**2:16:24**
